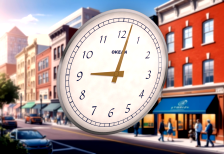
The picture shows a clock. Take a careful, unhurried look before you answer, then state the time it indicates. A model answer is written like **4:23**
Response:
**9:02**
